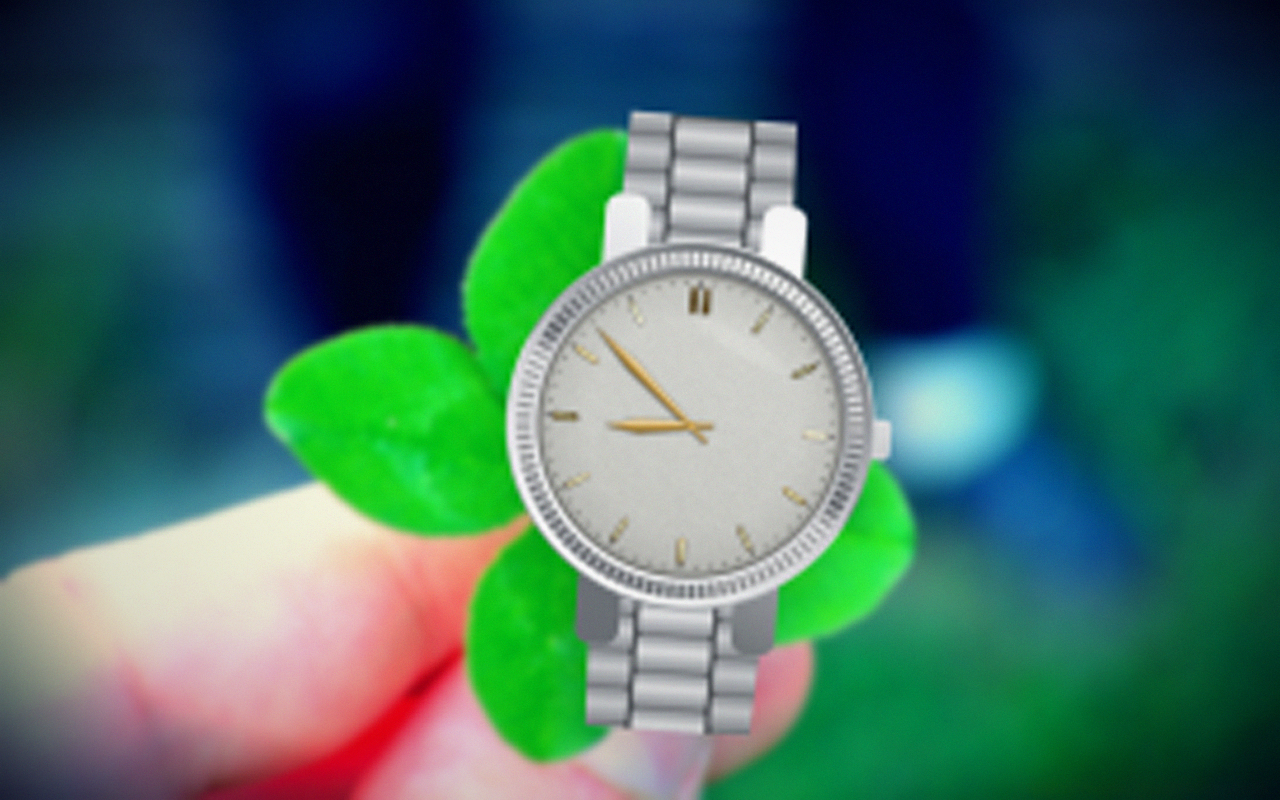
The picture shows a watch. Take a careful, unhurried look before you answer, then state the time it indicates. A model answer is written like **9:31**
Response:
**8:52**
